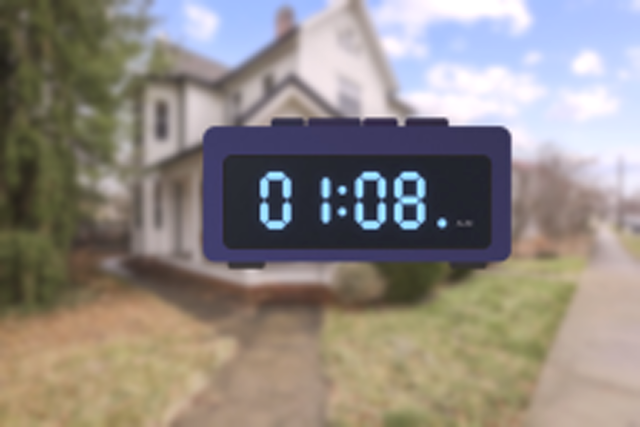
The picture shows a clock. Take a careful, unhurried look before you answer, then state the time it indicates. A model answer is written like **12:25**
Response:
**1:08**
